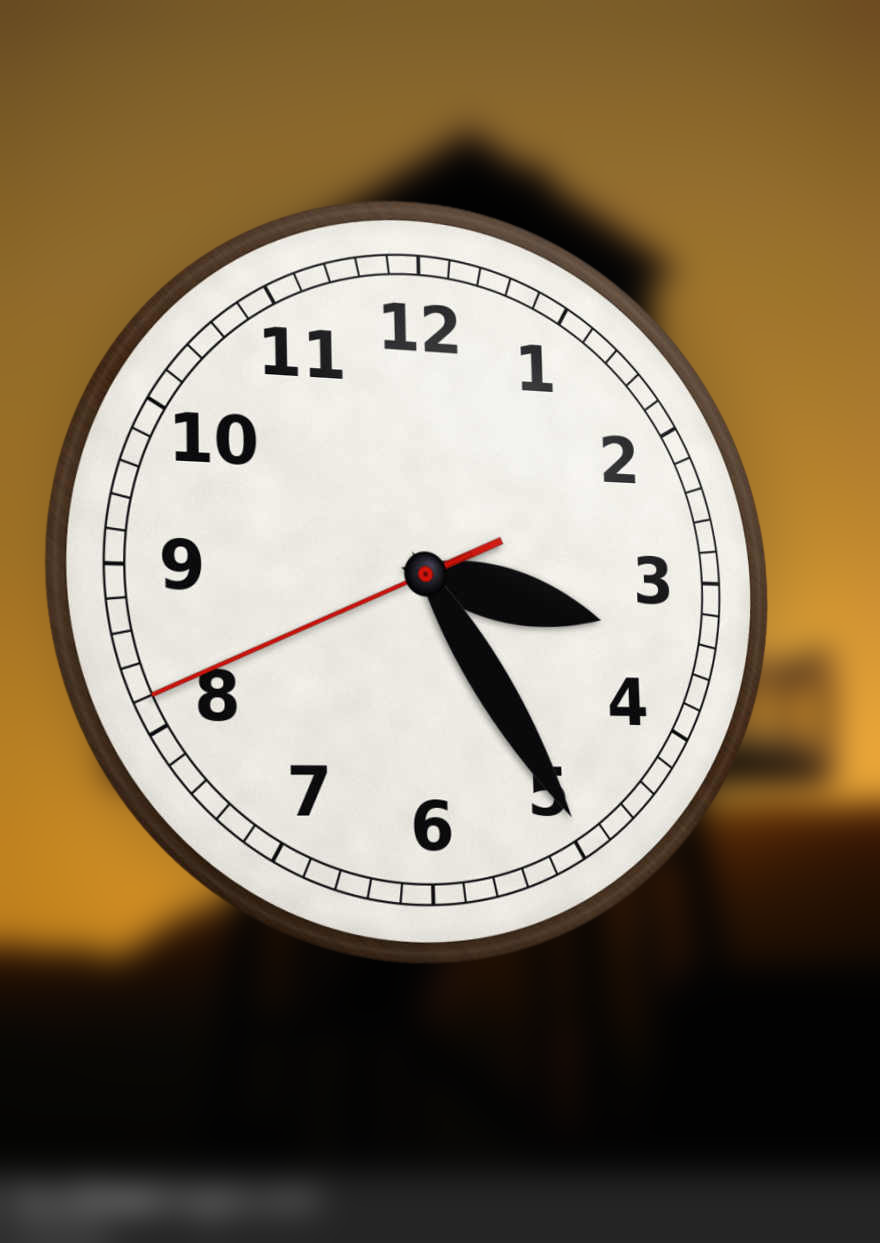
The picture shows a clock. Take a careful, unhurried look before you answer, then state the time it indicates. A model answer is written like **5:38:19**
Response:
**3:24:41**
